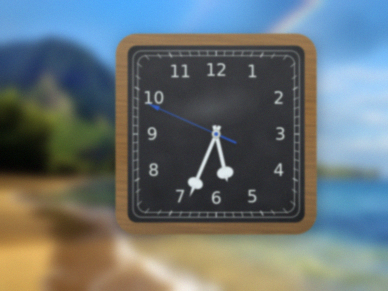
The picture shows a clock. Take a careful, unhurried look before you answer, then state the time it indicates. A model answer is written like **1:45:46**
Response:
**5:33:49**
